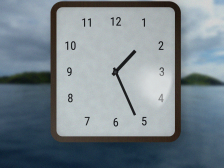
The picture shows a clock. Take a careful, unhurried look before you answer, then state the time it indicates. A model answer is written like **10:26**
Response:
**1:26**
